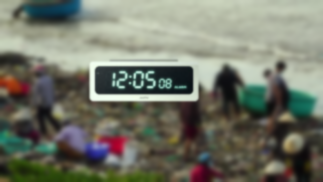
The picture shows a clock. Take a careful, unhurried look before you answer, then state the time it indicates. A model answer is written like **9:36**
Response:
**12:05**
